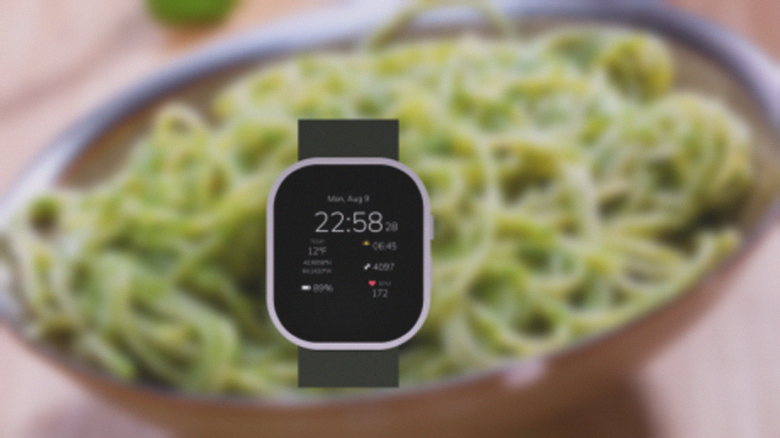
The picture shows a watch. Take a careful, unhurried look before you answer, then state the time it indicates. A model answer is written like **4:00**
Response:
**22:58**
